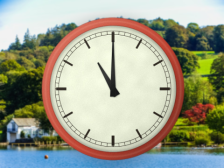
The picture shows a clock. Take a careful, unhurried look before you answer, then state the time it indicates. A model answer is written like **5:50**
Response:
**11:00**
